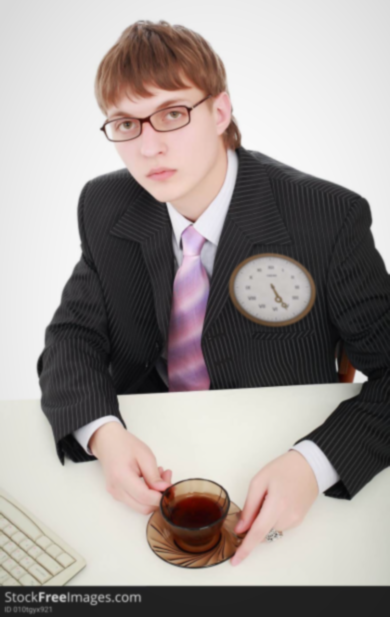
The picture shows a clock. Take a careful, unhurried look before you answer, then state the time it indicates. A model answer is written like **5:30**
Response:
**5:26**
